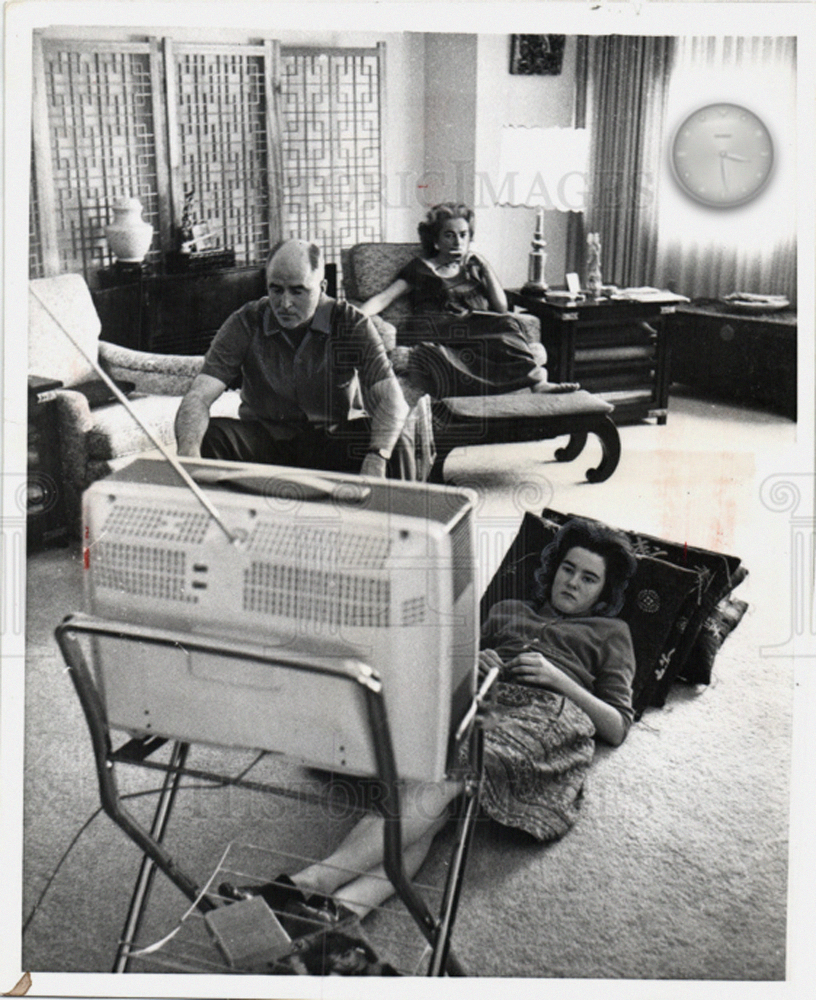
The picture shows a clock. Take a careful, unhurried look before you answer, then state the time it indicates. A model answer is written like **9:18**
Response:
**3:29**
